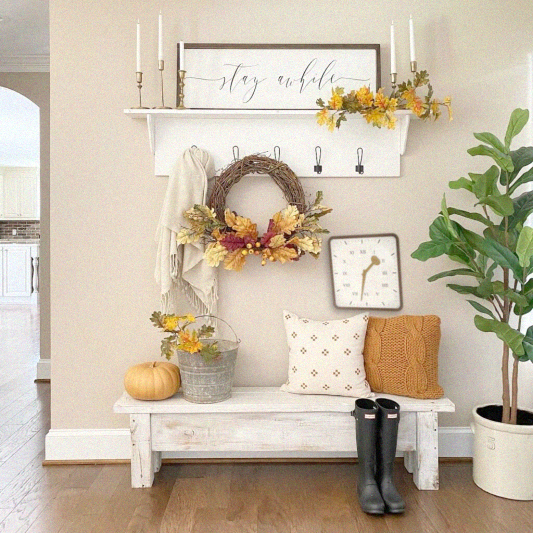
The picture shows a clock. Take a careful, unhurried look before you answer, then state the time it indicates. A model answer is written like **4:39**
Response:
**1:32**
